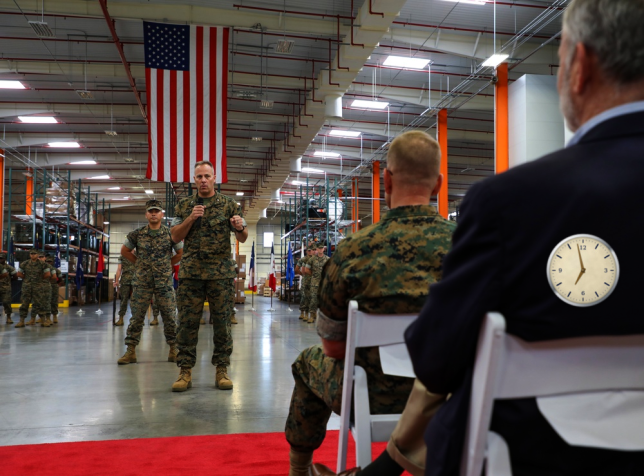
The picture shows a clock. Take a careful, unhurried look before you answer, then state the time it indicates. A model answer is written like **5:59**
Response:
**6:58**
